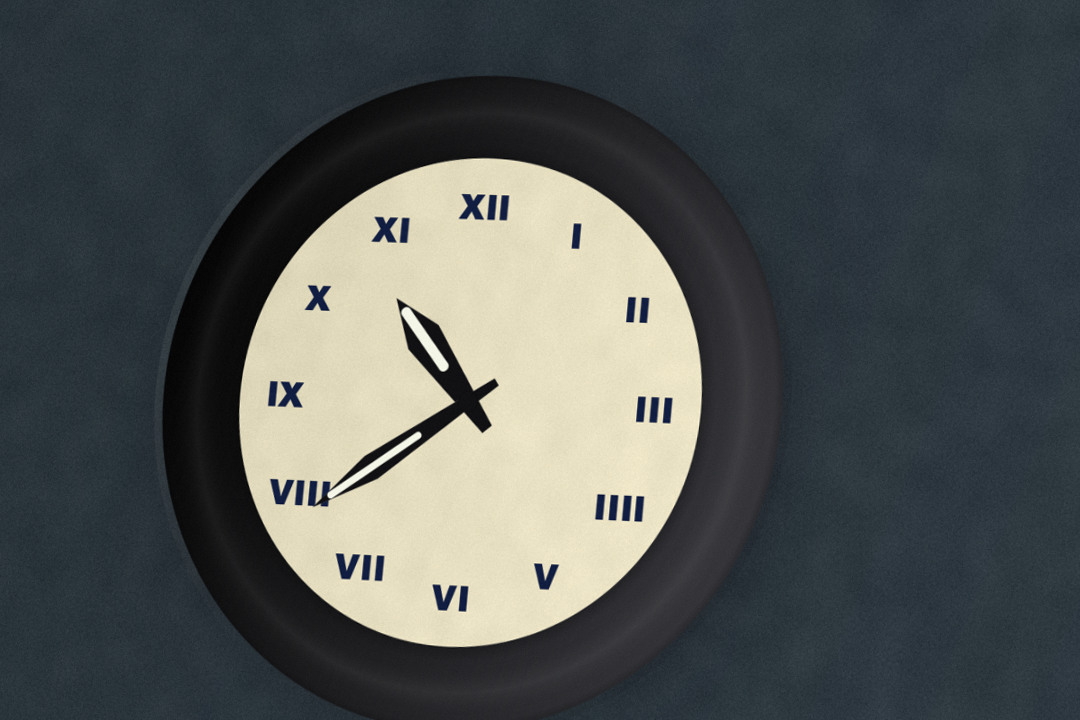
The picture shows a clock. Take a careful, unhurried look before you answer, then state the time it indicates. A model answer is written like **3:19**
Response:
**10:39**
